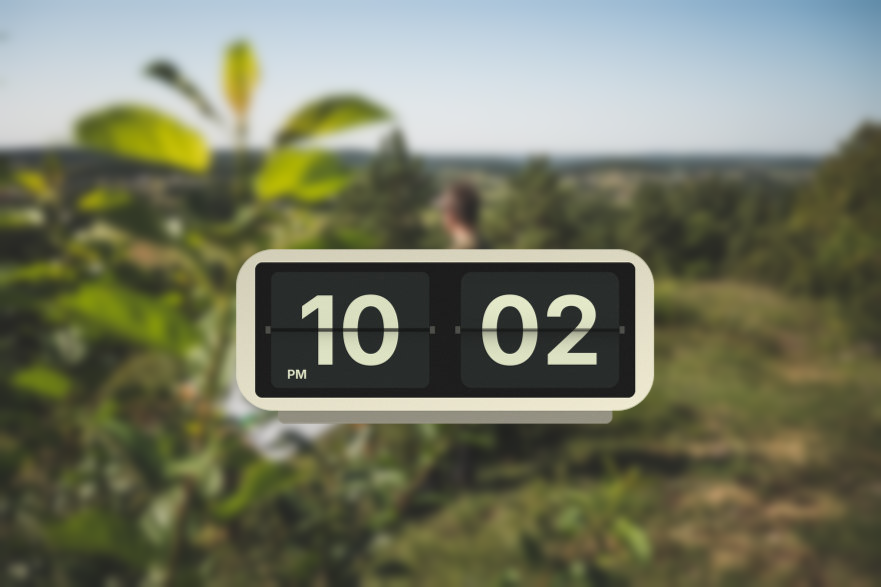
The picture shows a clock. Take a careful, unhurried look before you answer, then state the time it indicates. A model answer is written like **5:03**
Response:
**10:02**
